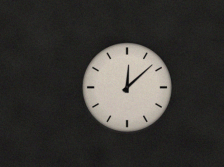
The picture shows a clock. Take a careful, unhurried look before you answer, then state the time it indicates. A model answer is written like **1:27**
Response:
**12:08**
